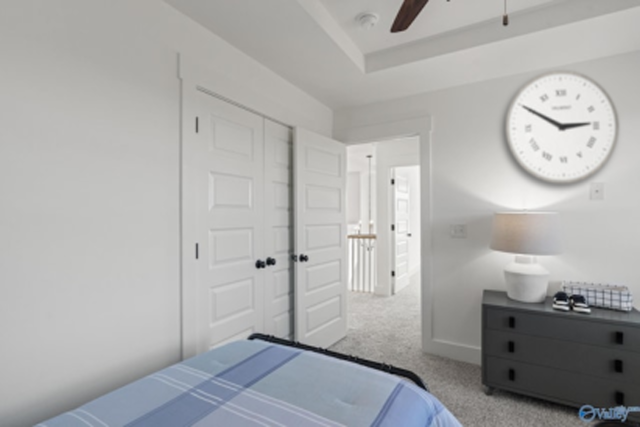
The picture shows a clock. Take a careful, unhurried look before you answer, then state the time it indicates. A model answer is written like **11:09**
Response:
**2:50**
